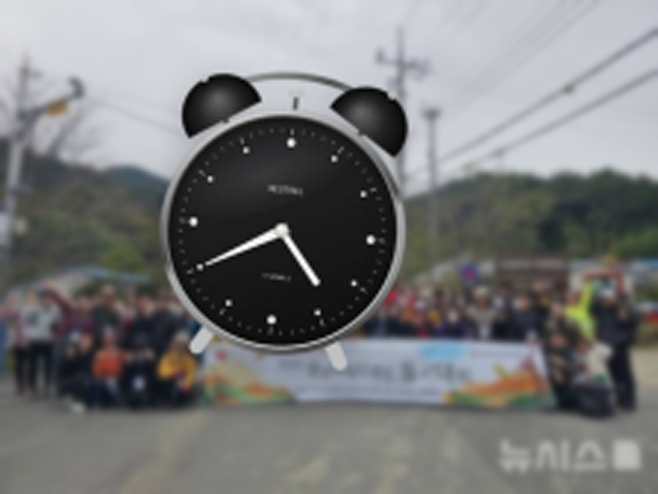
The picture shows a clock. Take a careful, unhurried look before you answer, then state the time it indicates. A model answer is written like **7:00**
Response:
**4:40**
